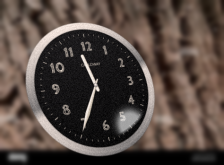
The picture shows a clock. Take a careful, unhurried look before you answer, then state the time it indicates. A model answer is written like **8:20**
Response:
**11:35**
